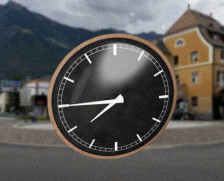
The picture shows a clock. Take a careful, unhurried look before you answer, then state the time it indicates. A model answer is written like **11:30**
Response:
**7:45**
